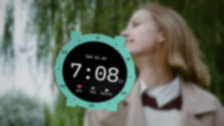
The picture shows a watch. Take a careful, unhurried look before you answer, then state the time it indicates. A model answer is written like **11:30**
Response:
**7:08**
